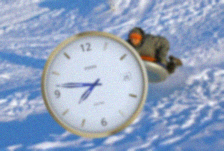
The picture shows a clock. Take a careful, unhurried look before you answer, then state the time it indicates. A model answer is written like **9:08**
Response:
**7:47**
